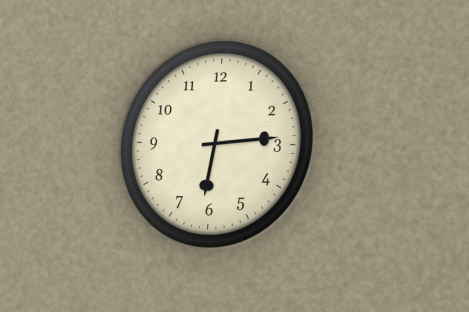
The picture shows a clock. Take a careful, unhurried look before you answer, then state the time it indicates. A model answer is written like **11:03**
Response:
**6:14**
